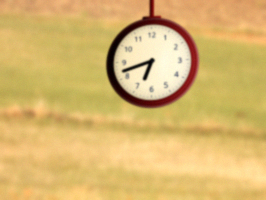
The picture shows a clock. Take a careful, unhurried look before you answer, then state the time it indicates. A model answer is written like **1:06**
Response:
**6:42**
